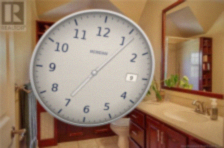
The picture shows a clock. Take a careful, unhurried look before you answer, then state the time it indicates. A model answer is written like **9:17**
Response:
**7:06**
